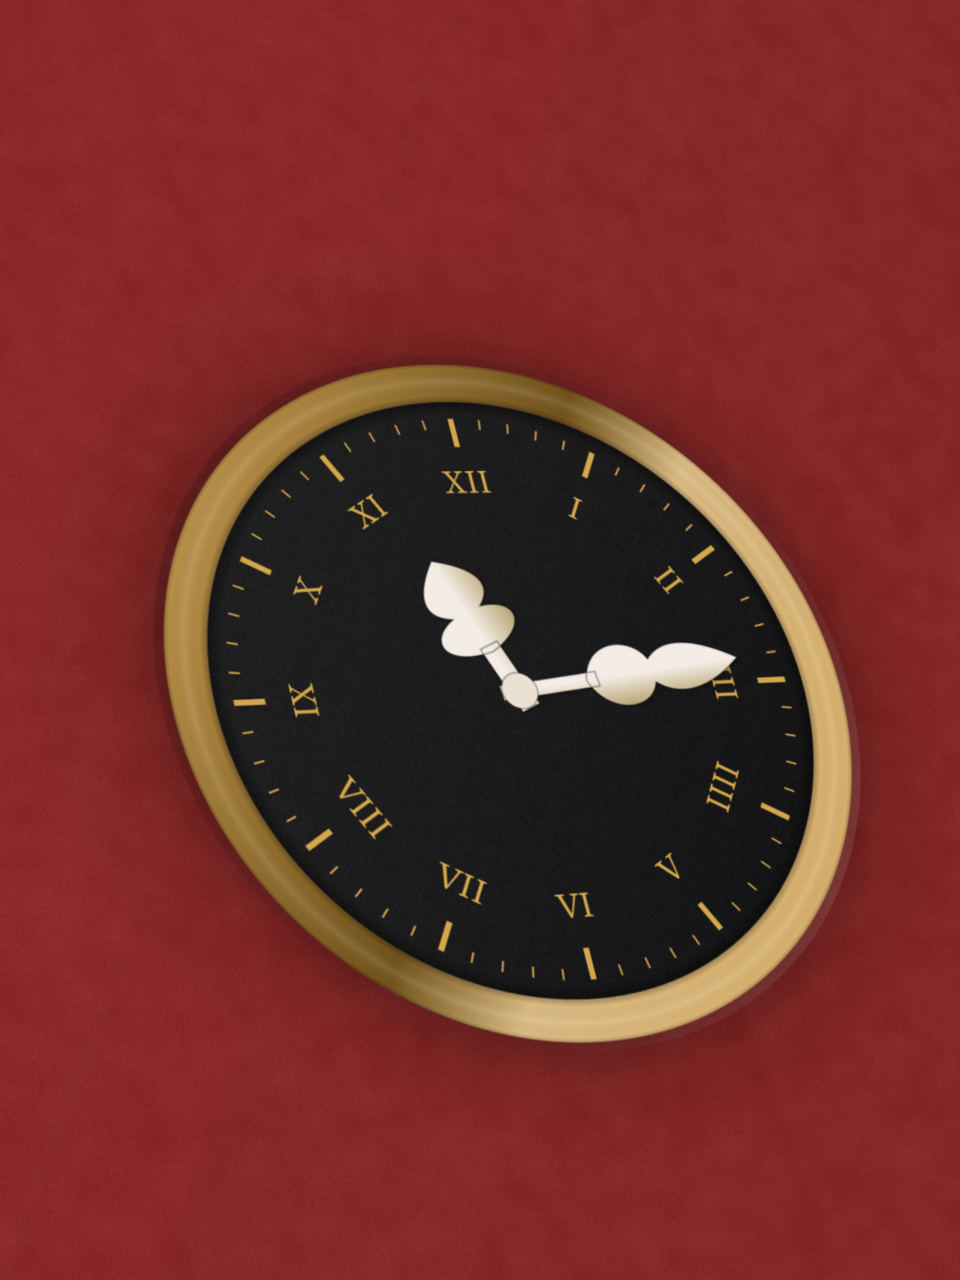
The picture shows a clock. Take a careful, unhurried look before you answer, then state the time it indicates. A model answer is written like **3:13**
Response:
**11:14**
